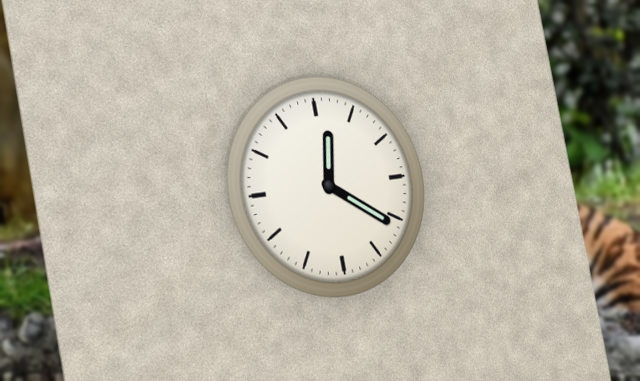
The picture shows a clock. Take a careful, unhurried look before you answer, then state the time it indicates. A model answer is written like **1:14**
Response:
**12:21**
